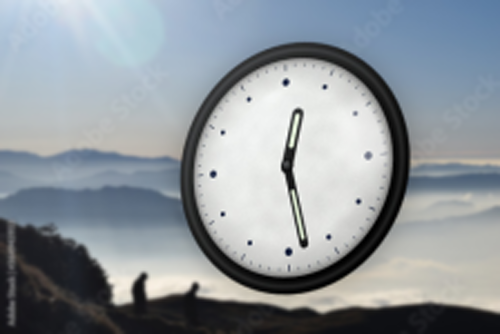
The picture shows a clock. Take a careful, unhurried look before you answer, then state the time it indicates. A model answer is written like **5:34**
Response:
**12:28**
